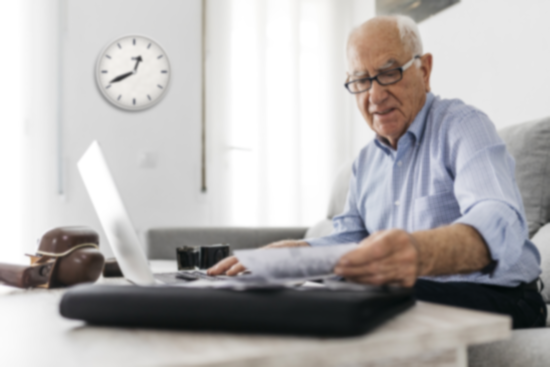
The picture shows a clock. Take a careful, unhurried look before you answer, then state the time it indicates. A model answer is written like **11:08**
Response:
**12:41**
